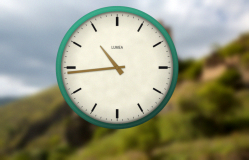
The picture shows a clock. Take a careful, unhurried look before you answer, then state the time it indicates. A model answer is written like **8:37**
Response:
**10:44**
